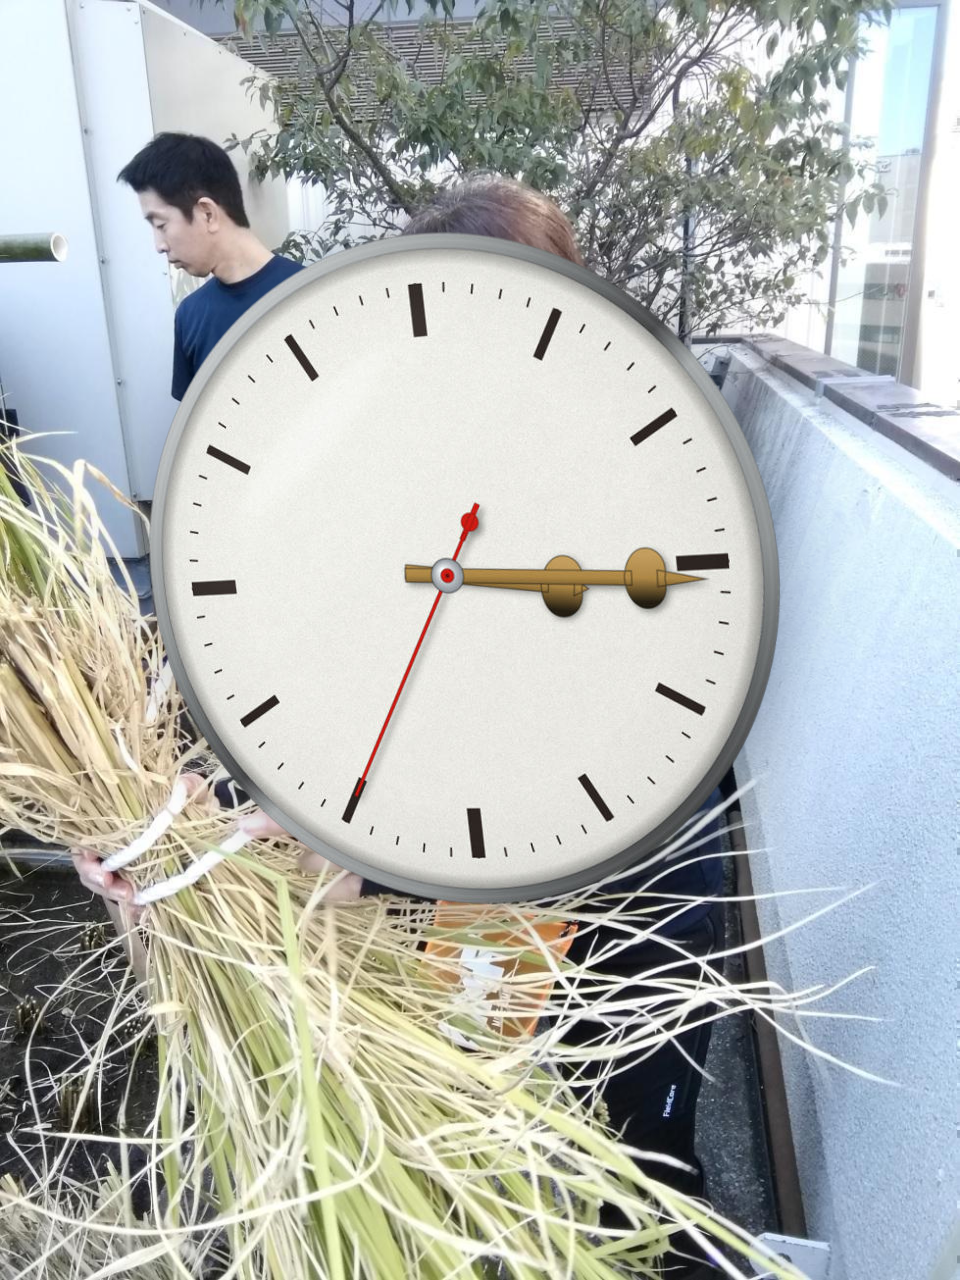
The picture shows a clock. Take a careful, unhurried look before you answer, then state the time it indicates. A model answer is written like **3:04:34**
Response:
**3:15:35**
